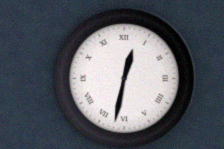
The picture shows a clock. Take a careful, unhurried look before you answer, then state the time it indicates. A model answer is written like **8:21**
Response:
**12:32**
